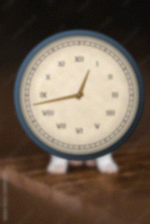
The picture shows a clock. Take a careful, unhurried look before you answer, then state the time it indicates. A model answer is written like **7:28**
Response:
**12:43**
